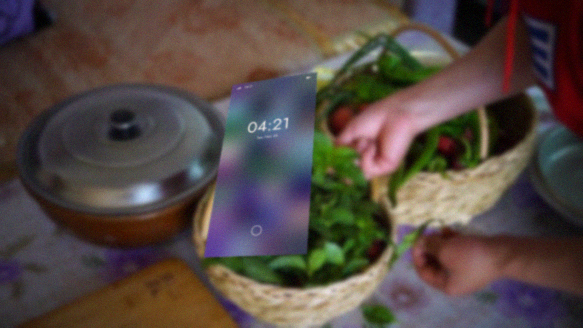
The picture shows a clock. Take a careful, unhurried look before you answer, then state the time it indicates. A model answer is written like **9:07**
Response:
**4:21**
